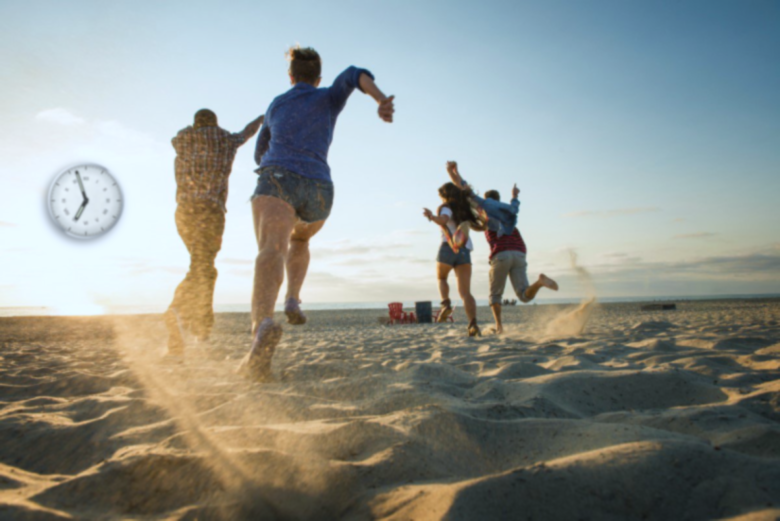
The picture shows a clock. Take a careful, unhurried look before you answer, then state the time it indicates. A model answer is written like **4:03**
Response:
**6:57**
